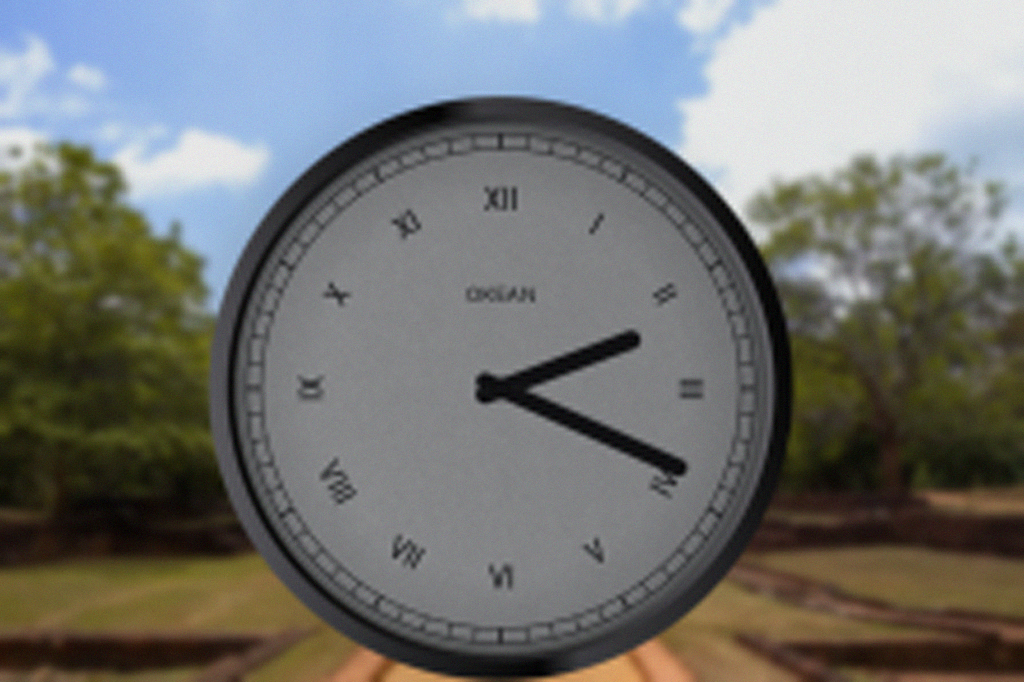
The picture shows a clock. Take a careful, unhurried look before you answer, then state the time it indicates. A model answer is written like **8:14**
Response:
**2:19**
